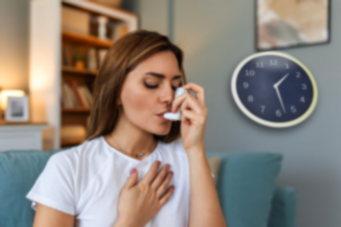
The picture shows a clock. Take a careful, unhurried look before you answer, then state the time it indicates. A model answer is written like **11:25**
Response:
**1:28**
